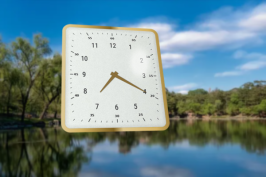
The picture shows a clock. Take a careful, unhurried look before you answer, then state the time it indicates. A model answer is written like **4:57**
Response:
**7:20**
